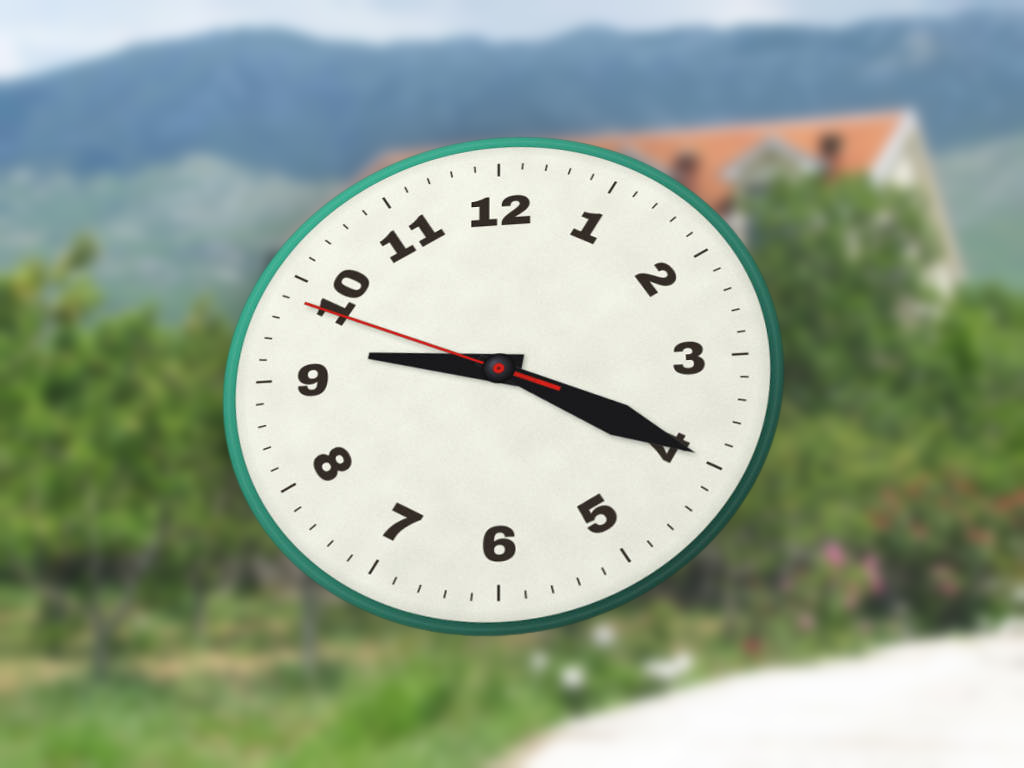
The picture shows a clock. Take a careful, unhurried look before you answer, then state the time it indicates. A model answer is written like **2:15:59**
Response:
**9:19:49**
